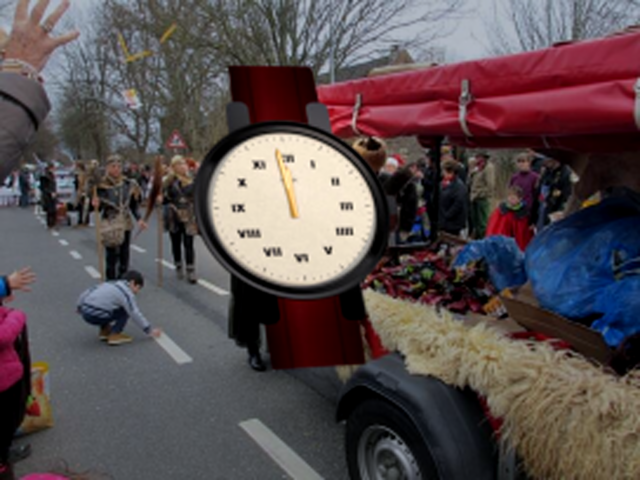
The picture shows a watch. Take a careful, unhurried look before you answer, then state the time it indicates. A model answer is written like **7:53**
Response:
**11:59**
